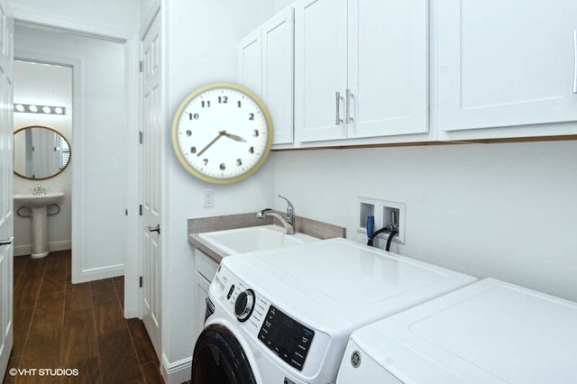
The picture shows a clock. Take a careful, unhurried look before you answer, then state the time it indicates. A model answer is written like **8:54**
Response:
**3:38**
